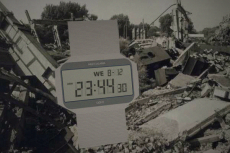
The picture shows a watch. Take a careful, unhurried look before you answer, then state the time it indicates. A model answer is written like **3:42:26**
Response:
**23:44:30**
